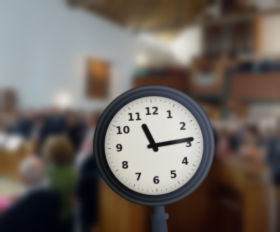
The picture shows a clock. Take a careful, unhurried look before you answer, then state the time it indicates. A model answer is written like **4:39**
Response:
**11:14**
